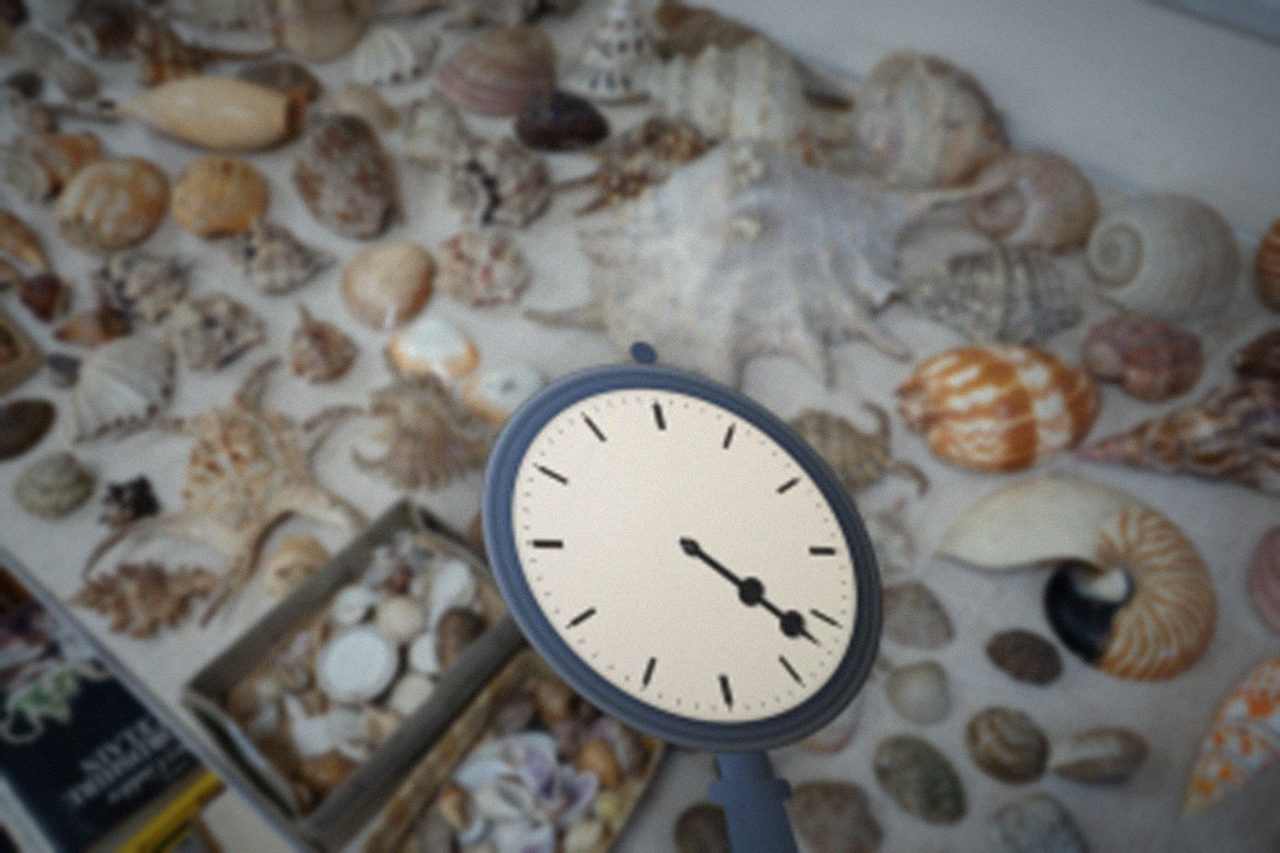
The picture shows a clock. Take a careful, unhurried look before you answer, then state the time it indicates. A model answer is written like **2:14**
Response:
**4:22**
